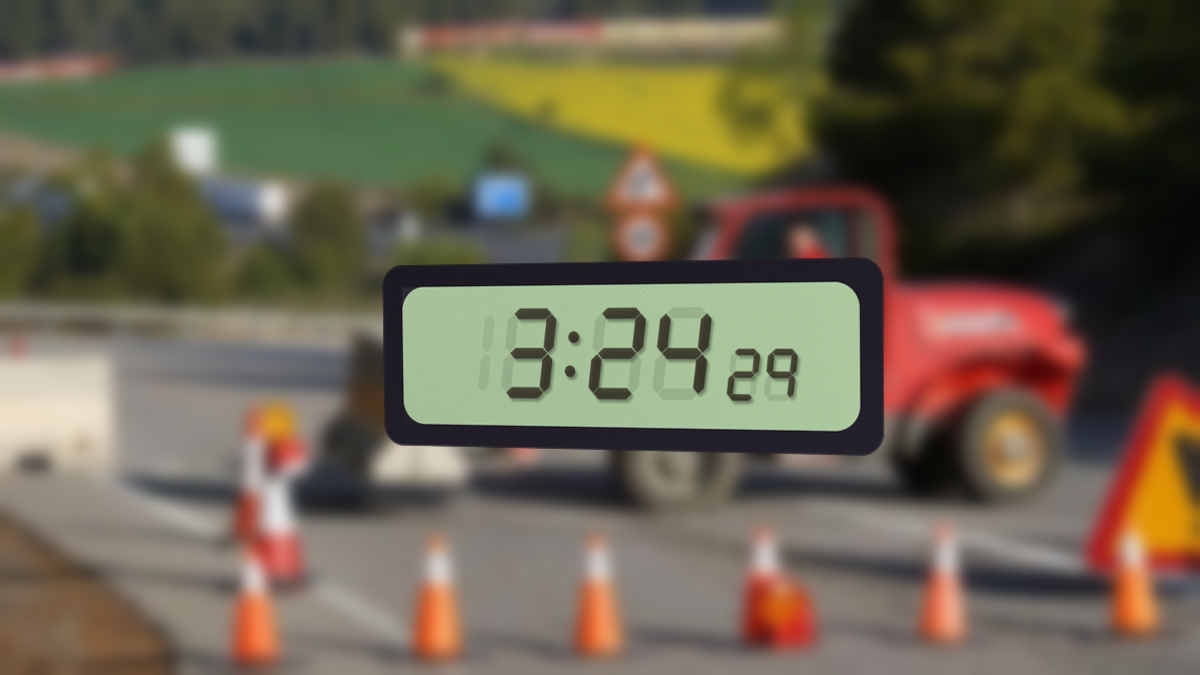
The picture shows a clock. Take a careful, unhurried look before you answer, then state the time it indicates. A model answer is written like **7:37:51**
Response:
**3:24:29**
